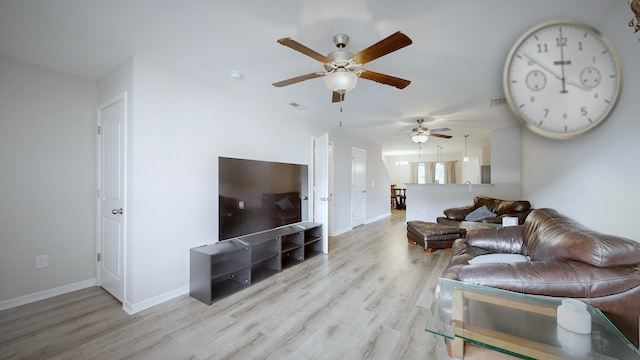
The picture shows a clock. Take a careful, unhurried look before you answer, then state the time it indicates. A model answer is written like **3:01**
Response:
**3:51**
